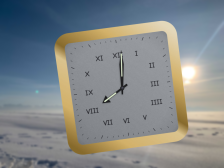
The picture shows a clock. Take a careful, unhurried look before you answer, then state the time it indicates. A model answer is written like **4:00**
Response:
**8:01**
